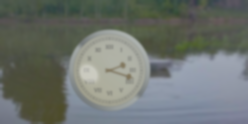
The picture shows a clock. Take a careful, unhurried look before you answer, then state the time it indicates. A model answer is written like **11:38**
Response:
**2:18**
